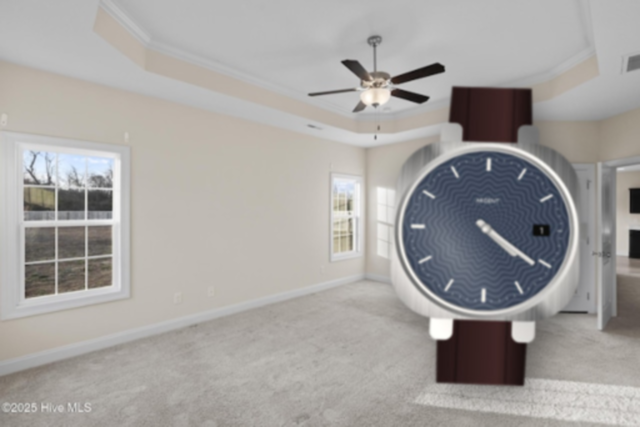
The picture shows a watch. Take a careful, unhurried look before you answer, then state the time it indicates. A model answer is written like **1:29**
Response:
**4:21**
